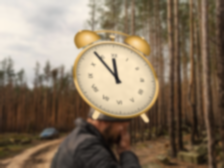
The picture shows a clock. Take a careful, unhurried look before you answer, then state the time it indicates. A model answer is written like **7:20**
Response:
**11:54**
